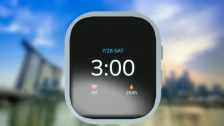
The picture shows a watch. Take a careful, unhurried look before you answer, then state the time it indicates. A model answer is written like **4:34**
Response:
**3:00**
